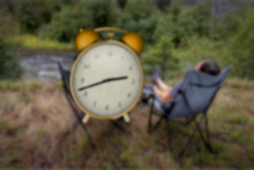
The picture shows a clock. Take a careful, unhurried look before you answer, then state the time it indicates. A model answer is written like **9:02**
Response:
**2:42**
